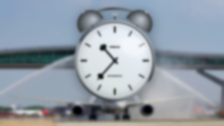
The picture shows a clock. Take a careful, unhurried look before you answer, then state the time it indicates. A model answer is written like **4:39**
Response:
**10:37**
